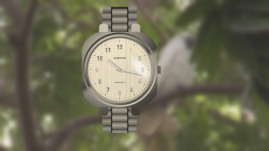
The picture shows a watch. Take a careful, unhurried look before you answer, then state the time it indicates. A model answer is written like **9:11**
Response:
**10:17**
